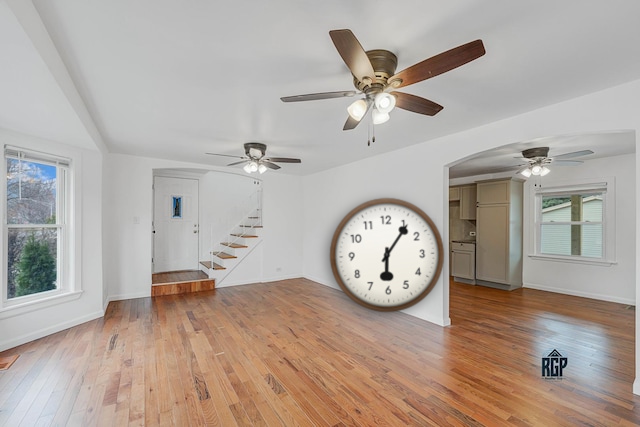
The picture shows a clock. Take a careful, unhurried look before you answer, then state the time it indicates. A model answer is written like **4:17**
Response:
**6:06**
